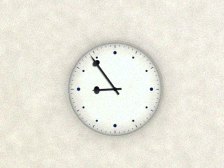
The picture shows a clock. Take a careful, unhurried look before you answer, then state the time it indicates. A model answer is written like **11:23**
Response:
**8:54**
